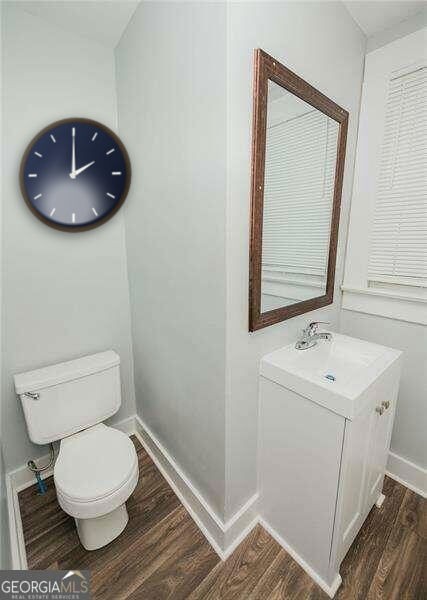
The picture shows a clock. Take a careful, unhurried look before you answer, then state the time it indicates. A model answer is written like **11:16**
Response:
**2:00**
